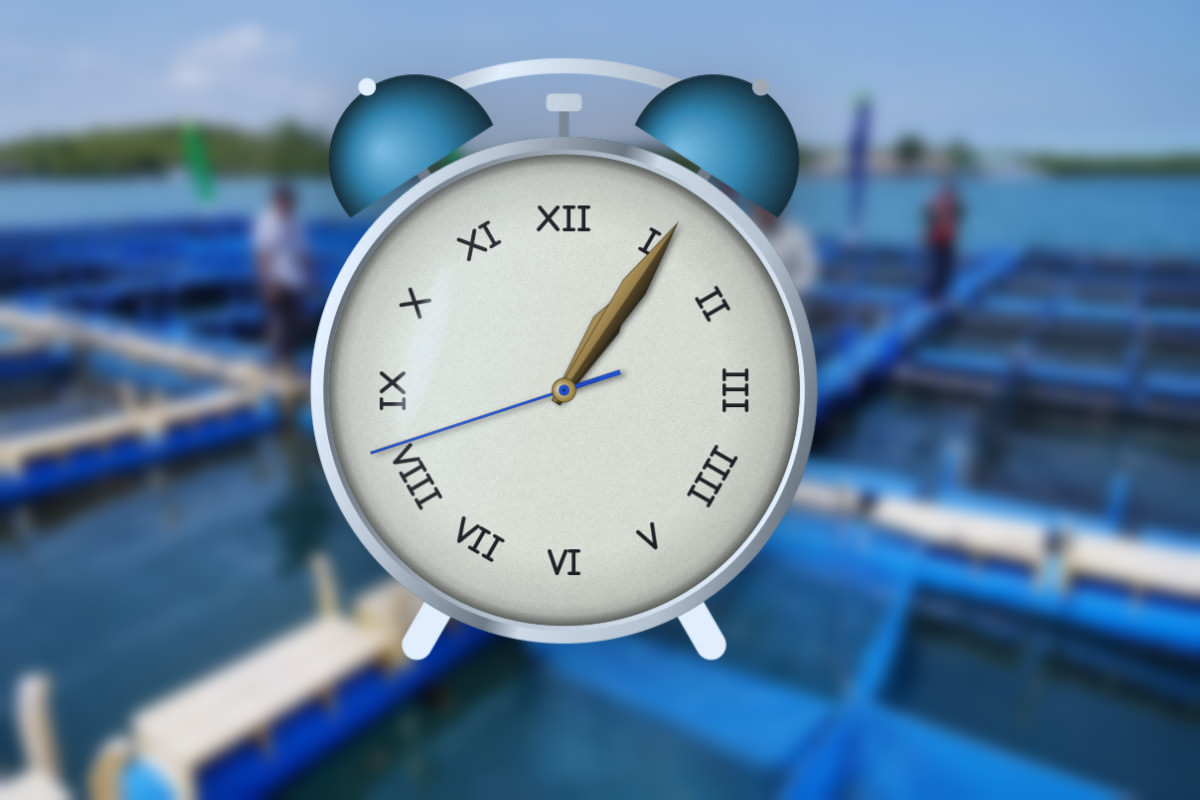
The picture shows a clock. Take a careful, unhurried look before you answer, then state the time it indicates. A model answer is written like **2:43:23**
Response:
**1:05:42**
